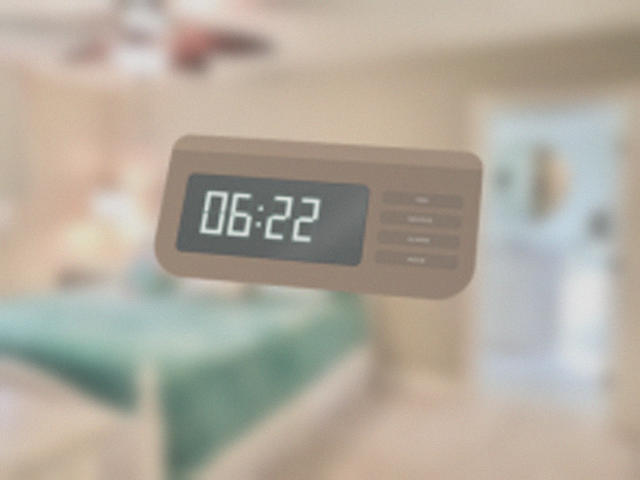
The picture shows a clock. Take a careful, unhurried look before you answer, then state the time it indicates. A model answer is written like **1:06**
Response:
**6:22**
